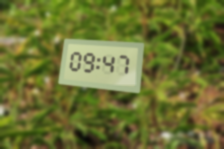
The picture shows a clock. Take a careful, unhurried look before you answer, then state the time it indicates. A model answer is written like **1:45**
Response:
**9:47**
